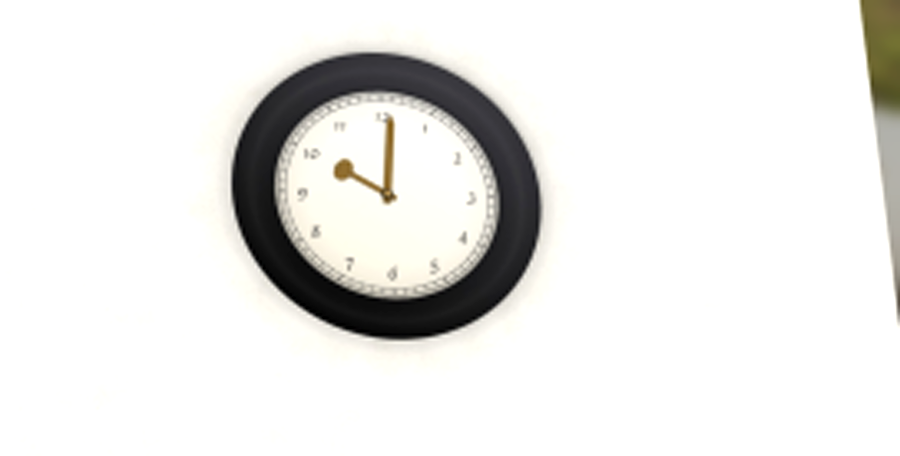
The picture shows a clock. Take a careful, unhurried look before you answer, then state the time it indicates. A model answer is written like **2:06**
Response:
**10:01**
